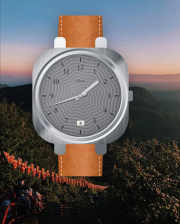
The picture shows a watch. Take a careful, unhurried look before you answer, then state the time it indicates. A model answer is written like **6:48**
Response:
**1:42**
